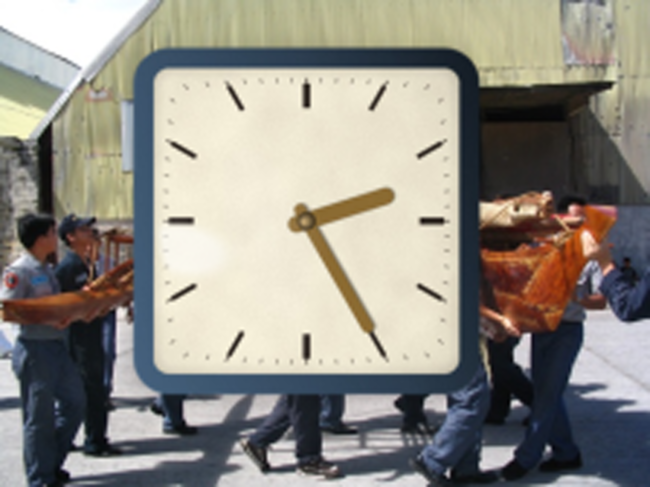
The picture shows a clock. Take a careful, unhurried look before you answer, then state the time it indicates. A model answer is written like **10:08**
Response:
**2:25**
